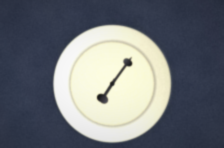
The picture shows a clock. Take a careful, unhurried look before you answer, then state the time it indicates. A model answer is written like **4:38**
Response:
**7:06**
